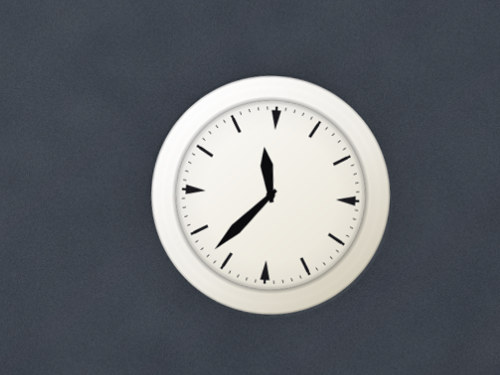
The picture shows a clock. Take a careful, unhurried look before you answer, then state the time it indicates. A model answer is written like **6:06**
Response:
**11:37**
